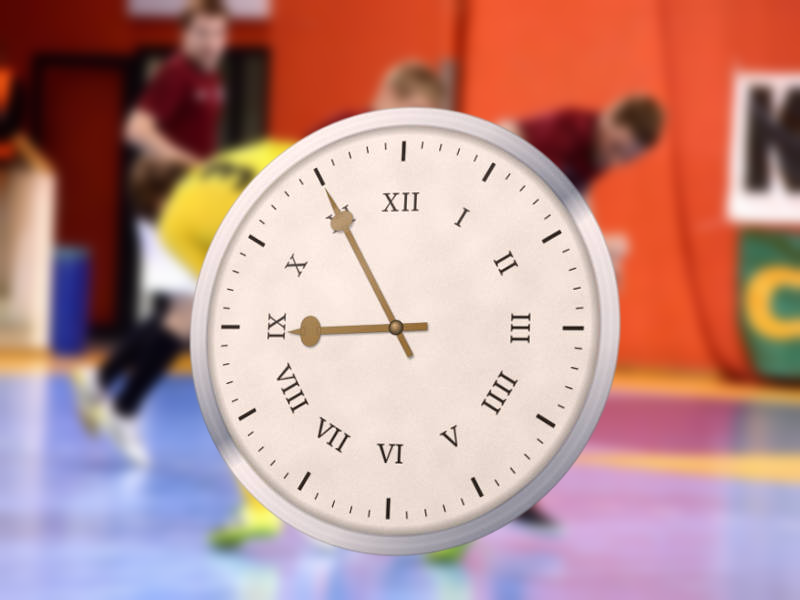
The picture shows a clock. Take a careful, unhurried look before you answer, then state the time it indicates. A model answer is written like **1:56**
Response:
**8:55**
